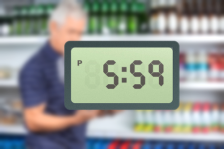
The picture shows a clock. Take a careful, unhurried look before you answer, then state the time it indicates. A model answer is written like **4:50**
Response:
**5:59**
